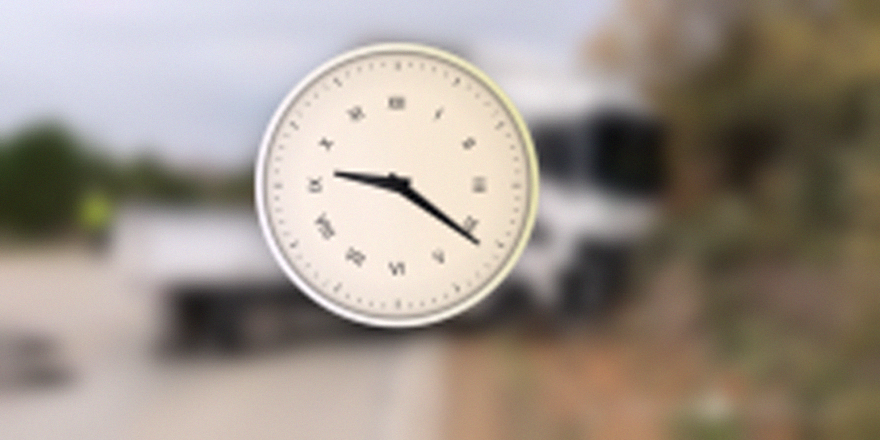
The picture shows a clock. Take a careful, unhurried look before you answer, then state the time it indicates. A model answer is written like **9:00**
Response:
**9:21**
